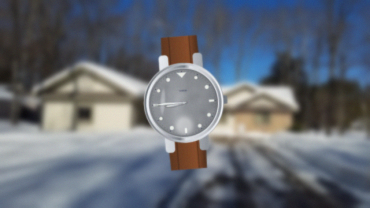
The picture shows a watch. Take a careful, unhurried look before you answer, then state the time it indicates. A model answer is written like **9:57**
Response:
**8:45**
